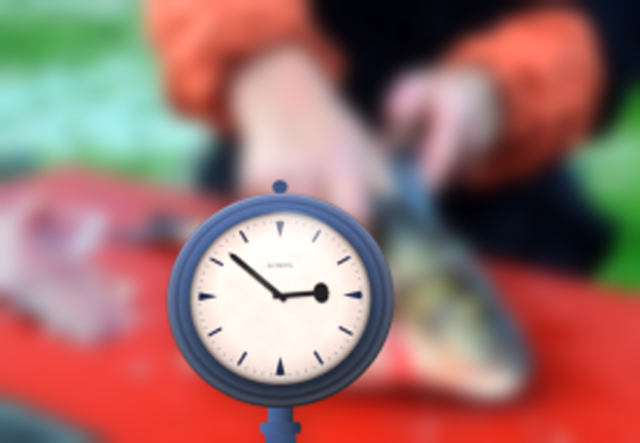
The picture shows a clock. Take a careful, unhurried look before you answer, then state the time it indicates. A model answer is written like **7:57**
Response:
**2:52**
